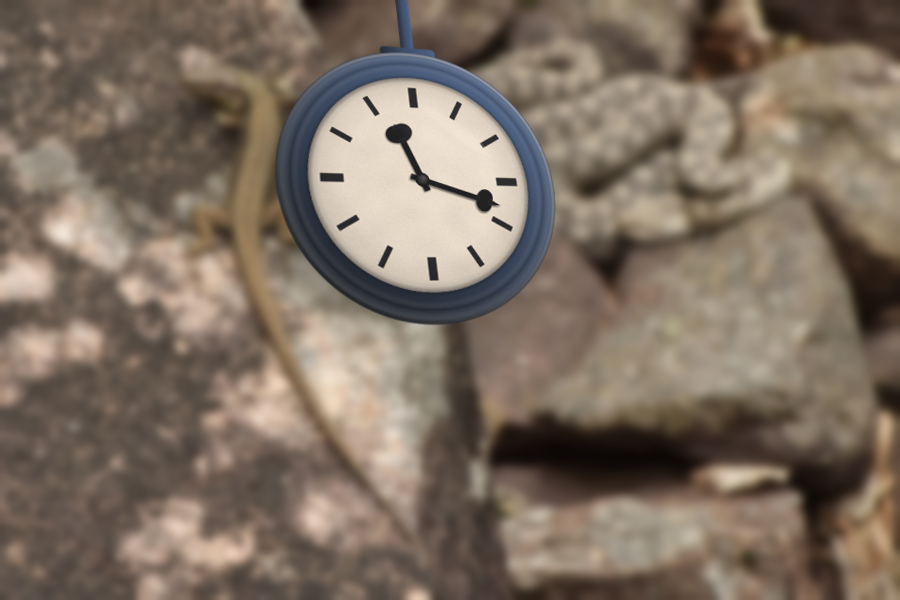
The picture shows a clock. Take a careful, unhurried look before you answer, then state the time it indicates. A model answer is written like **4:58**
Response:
**11:18**
